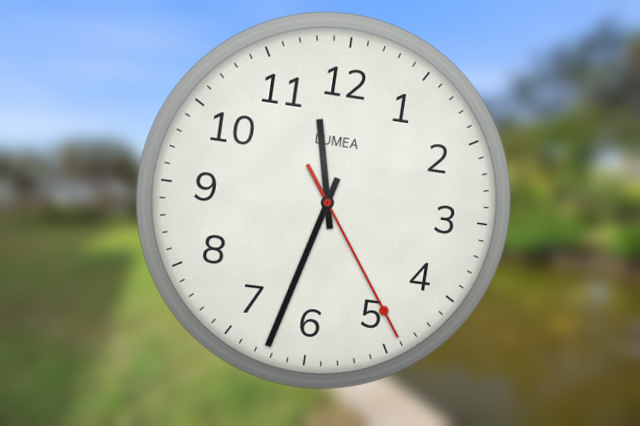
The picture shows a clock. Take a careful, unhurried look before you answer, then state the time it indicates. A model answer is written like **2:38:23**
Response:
**11:32:24**
